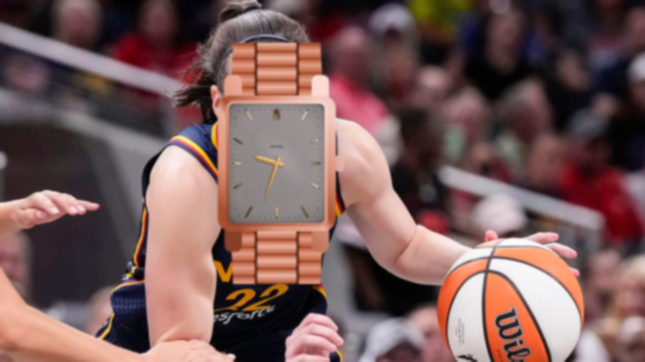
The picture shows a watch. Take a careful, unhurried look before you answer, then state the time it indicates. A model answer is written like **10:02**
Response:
**9:33**
